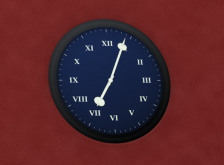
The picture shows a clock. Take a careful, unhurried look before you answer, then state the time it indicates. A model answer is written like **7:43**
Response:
**7:04**
